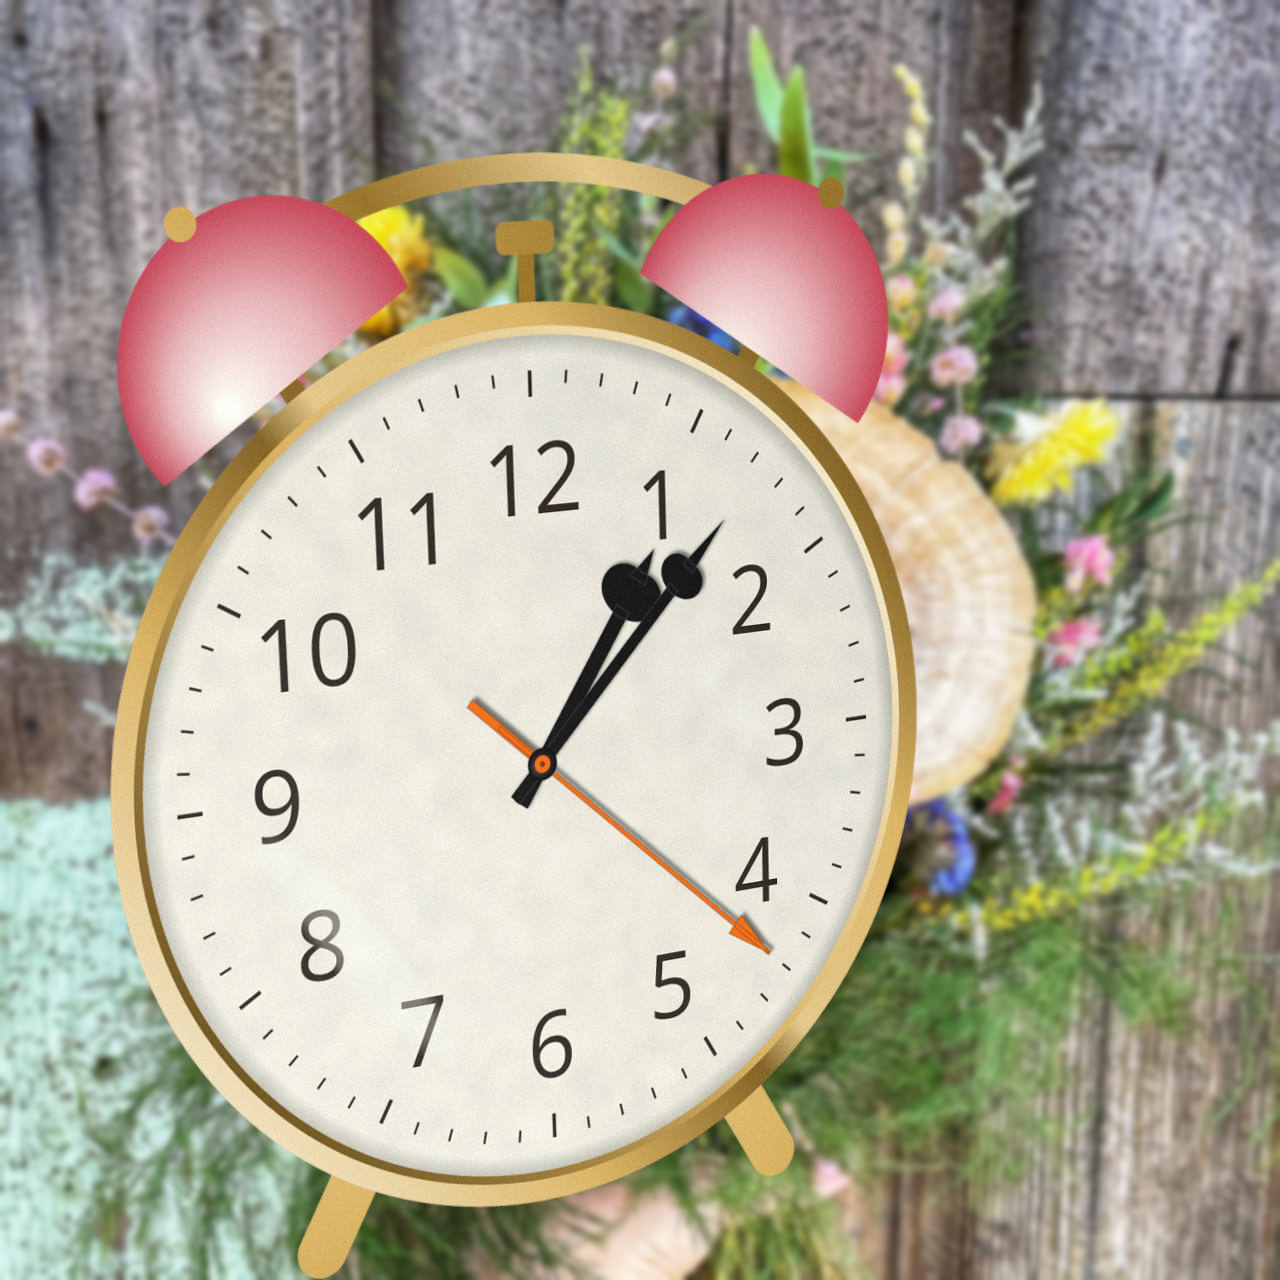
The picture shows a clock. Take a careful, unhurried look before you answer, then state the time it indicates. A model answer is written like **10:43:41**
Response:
**1:07:22**
